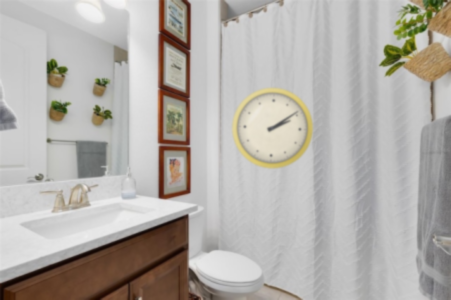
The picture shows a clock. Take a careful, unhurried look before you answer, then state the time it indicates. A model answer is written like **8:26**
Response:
**2:09**
